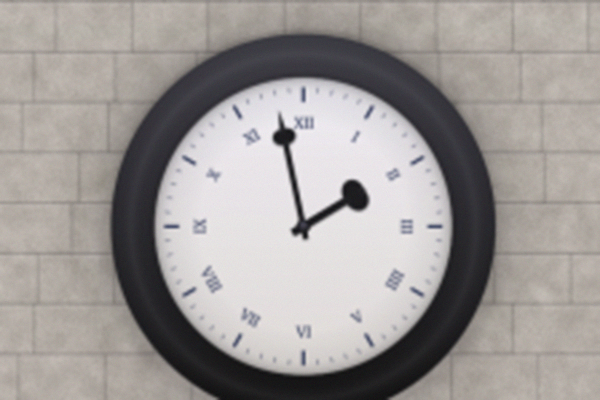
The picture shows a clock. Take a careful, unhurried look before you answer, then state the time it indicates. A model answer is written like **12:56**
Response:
**1:58**
